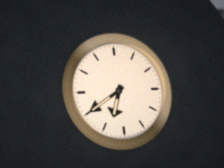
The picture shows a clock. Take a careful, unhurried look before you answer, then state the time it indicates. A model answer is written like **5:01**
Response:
**6:40**
